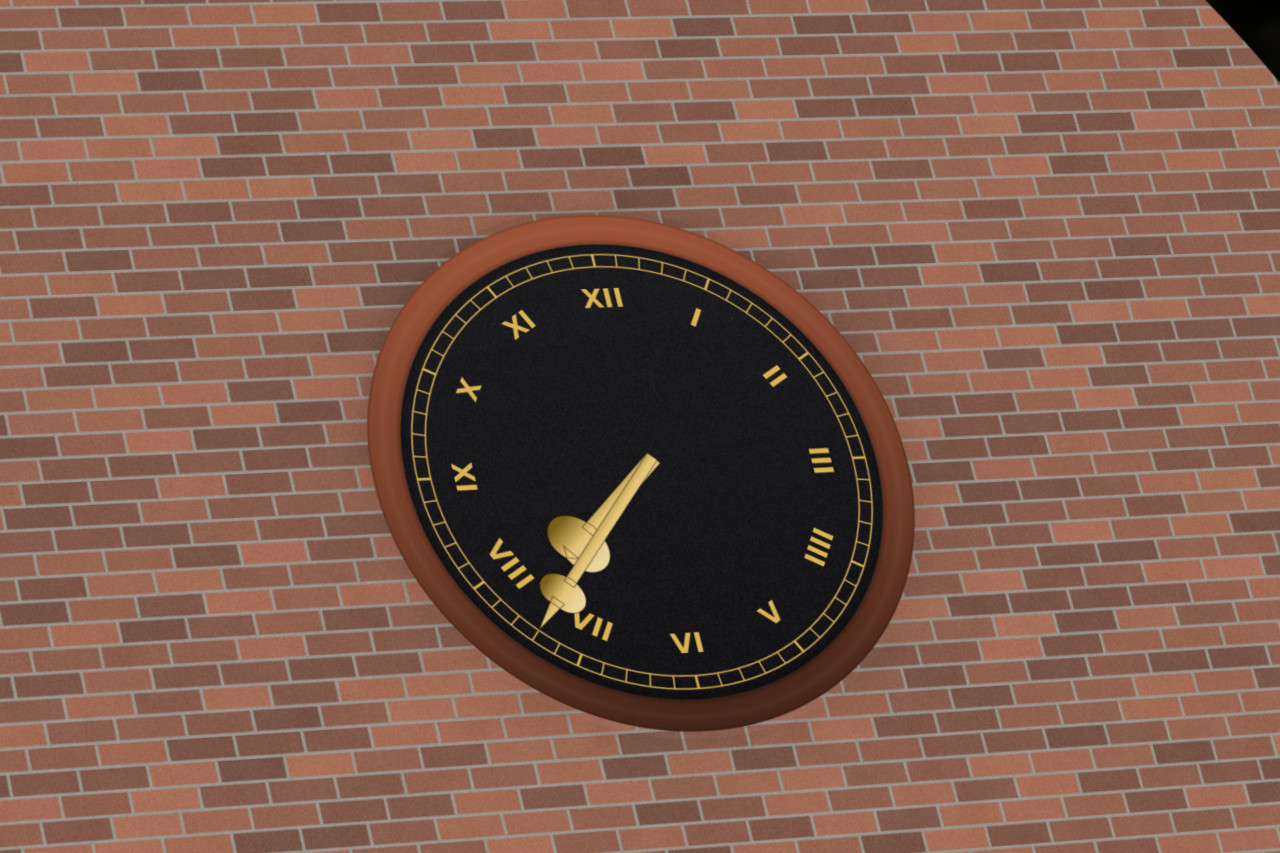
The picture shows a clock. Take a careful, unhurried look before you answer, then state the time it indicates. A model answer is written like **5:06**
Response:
**7:37**
